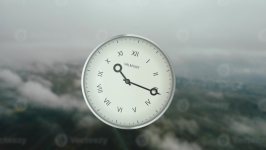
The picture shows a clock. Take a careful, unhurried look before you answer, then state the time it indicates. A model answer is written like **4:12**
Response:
**10:16**
